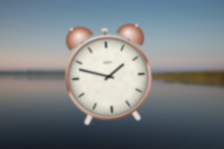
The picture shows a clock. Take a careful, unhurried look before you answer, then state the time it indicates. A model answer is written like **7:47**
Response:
**1:48**
